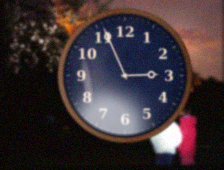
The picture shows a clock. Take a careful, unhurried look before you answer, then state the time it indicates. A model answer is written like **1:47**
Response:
**2:56**
